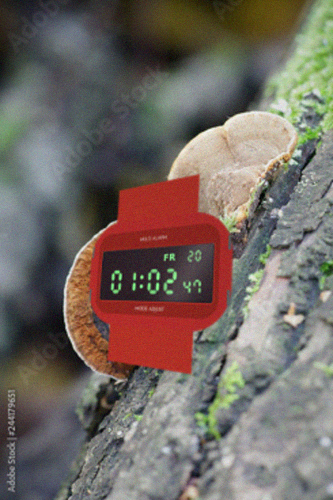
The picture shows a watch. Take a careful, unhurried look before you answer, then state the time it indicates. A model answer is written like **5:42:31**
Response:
**1:02:47**
